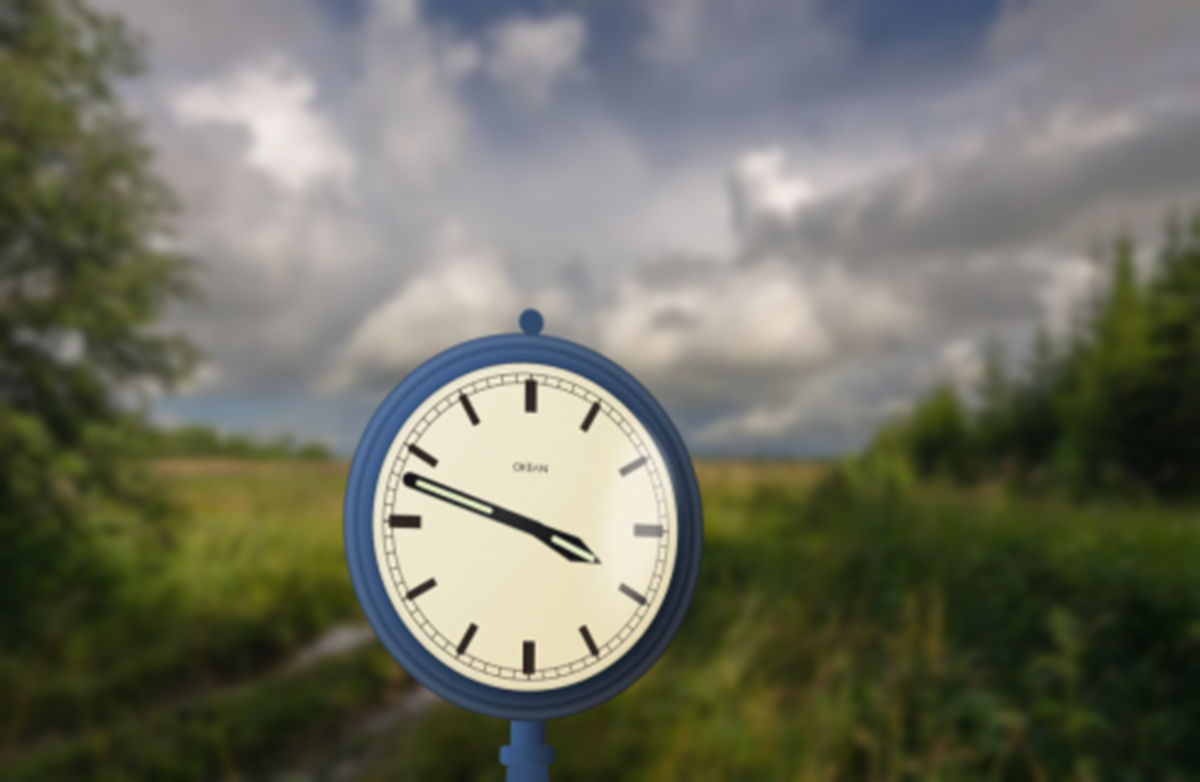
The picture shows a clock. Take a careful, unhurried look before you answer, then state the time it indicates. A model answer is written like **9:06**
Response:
**3:48**
